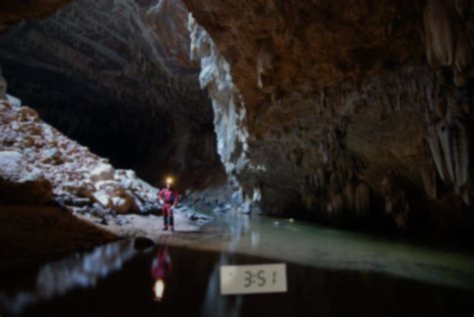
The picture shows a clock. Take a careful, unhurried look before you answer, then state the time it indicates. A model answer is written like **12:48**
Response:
**3:51**
